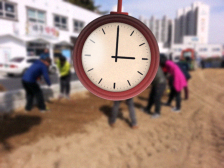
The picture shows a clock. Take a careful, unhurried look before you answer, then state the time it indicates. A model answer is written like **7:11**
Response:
**3:00**
